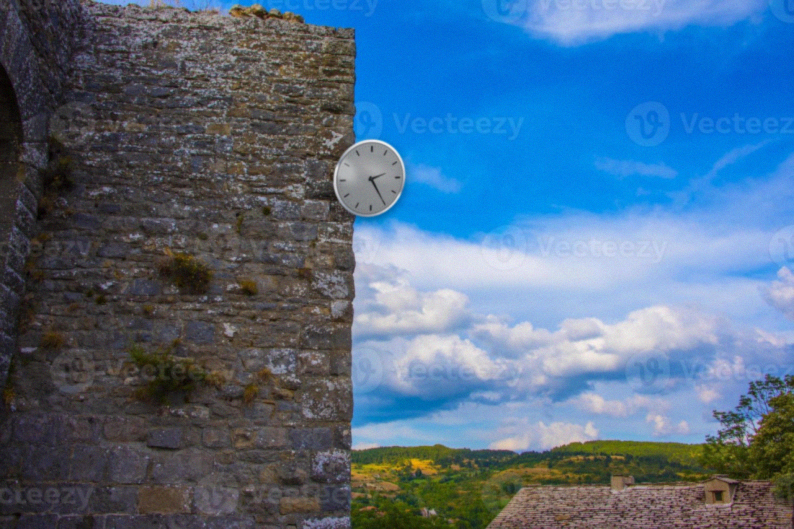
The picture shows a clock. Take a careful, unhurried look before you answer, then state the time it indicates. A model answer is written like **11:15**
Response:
**2:25**
